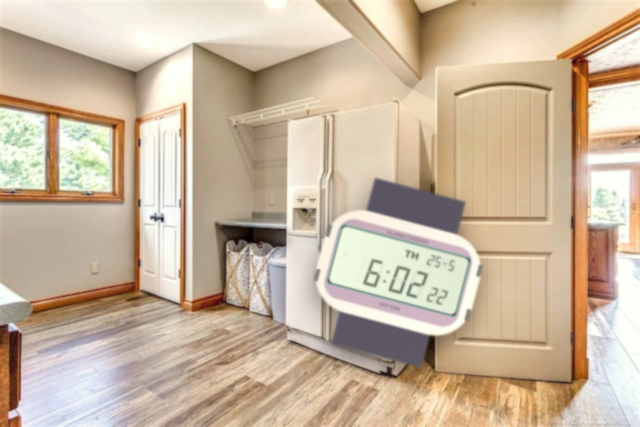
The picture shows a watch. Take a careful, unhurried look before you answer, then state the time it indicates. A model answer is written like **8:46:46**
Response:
**6:02:22**
